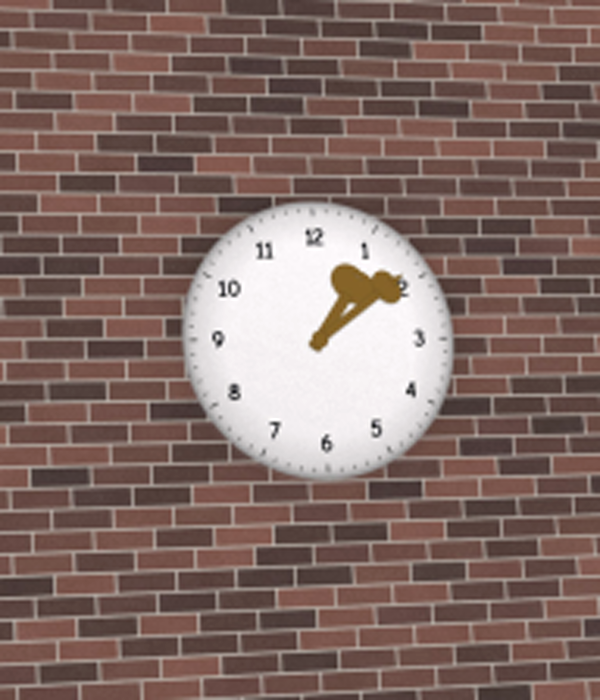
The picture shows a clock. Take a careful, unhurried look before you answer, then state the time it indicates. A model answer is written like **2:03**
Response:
**1:09**
